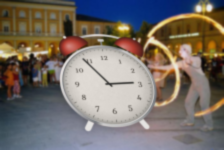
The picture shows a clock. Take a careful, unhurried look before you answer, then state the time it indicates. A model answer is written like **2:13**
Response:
**2:54**
